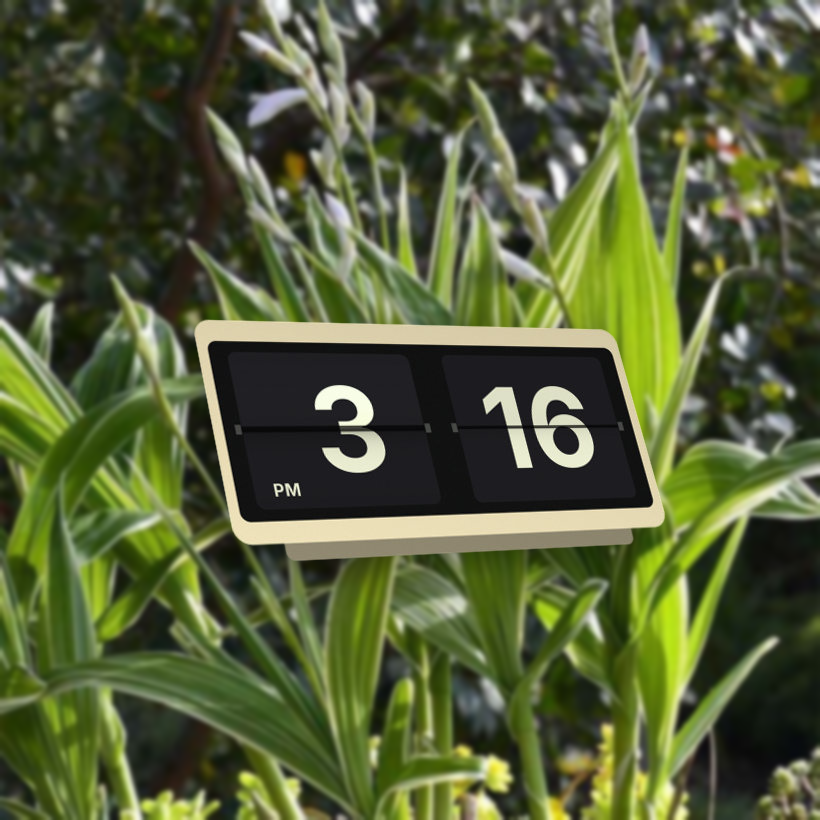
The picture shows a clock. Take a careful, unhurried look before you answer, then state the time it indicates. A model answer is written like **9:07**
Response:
**3:16**
